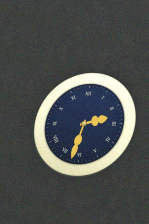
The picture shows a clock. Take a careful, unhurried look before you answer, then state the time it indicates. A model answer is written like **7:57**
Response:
**2:32**
